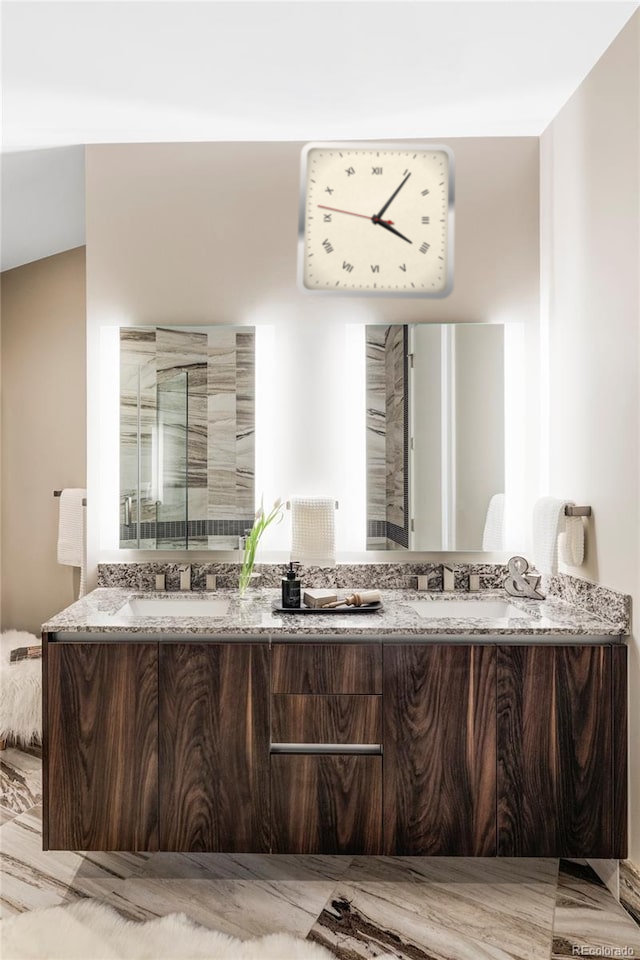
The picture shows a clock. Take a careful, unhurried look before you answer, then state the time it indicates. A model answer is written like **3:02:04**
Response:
**4:05:47**
